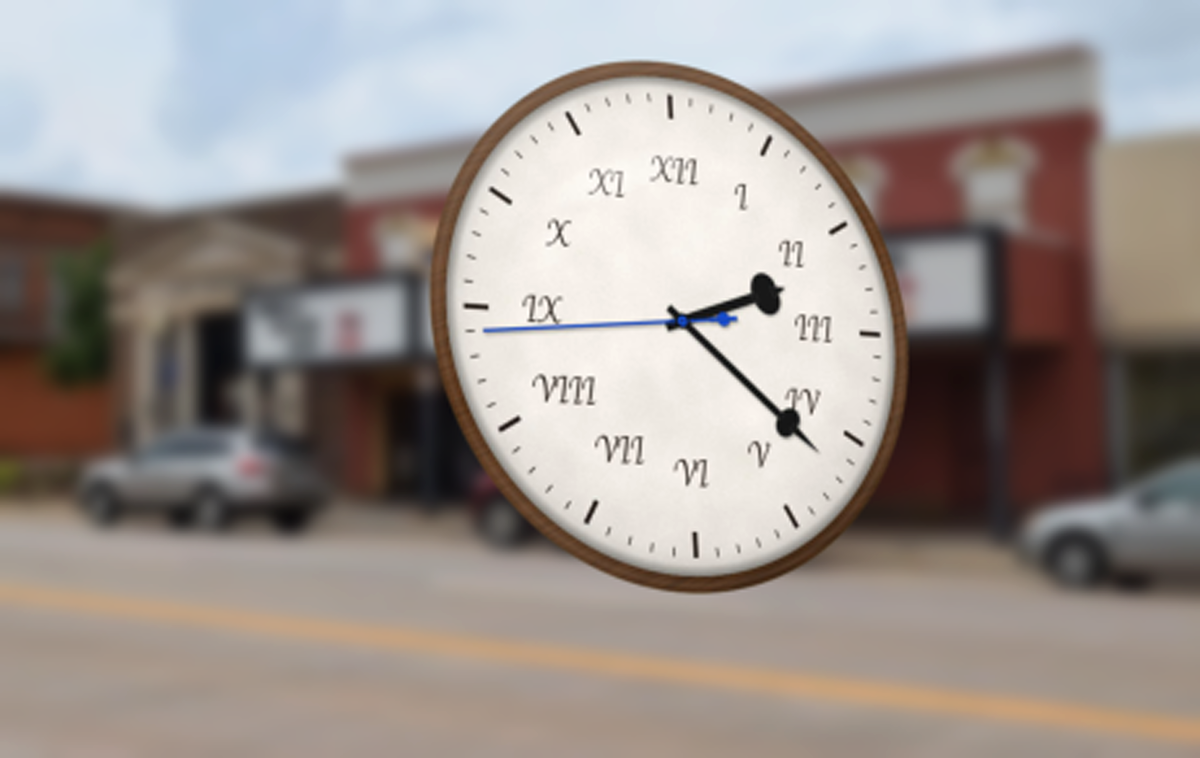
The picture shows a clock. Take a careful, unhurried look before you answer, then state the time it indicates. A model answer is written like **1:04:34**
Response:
**2:21:44**
